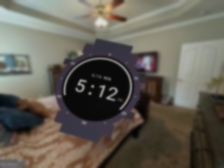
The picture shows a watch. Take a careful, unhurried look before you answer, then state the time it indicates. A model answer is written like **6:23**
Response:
**5:12**
